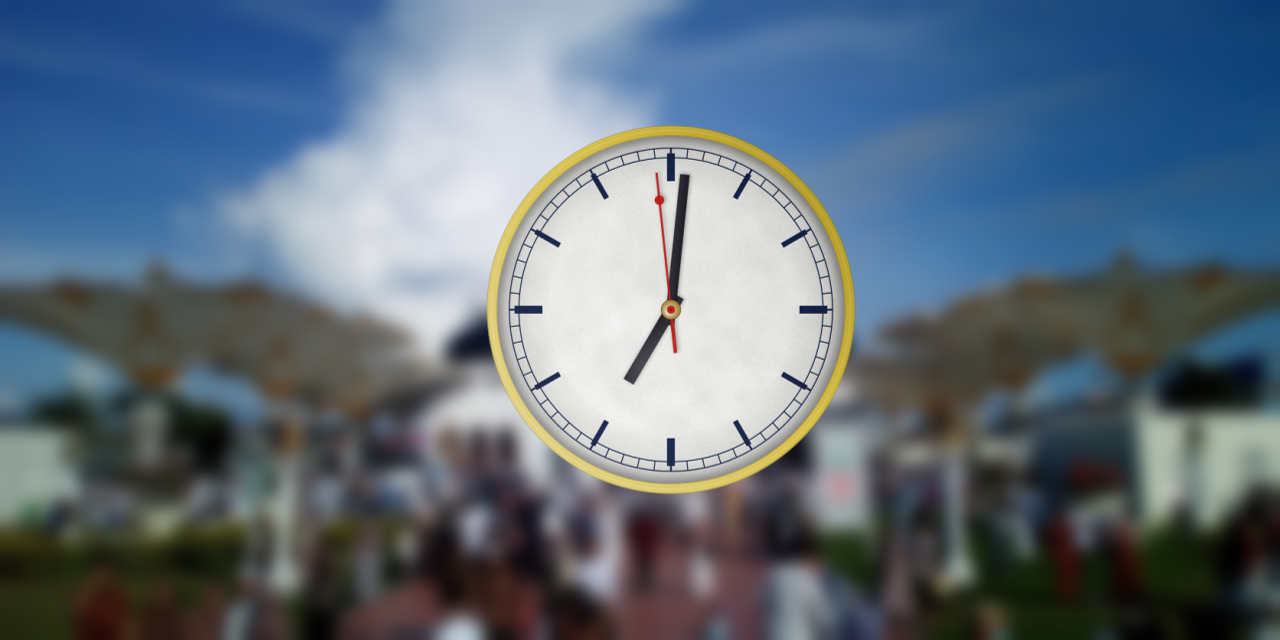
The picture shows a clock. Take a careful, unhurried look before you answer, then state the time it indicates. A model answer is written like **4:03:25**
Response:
**7:00:59**
